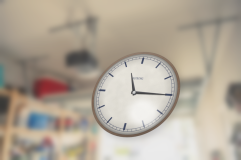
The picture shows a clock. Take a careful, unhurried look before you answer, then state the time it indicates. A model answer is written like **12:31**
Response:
**11:15**
